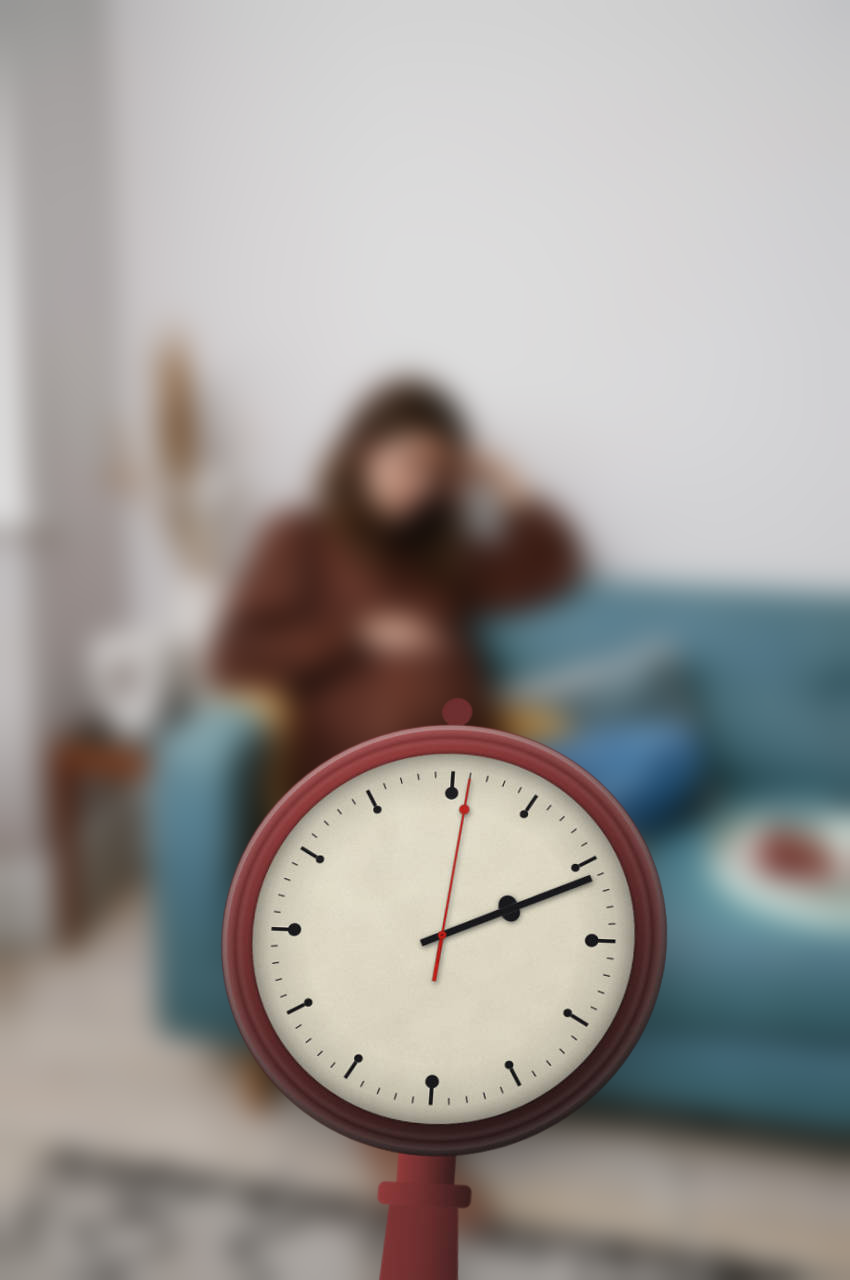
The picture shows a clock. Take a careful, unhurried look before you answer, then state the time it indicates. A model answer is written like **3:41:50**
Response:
**2:11:01**
